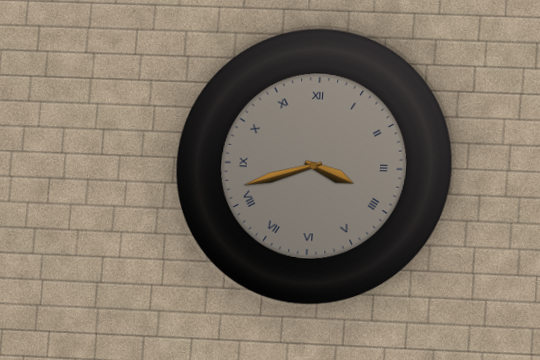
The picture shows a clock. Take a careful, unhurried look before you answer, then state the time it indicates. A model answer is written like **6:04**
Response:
**3:42**
